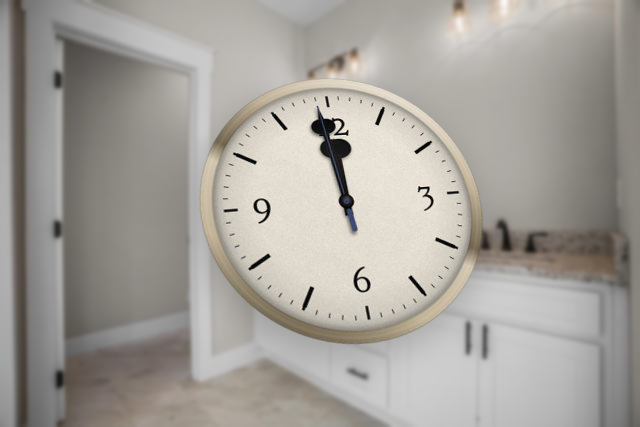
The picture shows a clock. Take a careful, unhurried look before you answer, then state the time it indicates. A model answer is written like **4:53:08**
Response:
**11:58:59**
